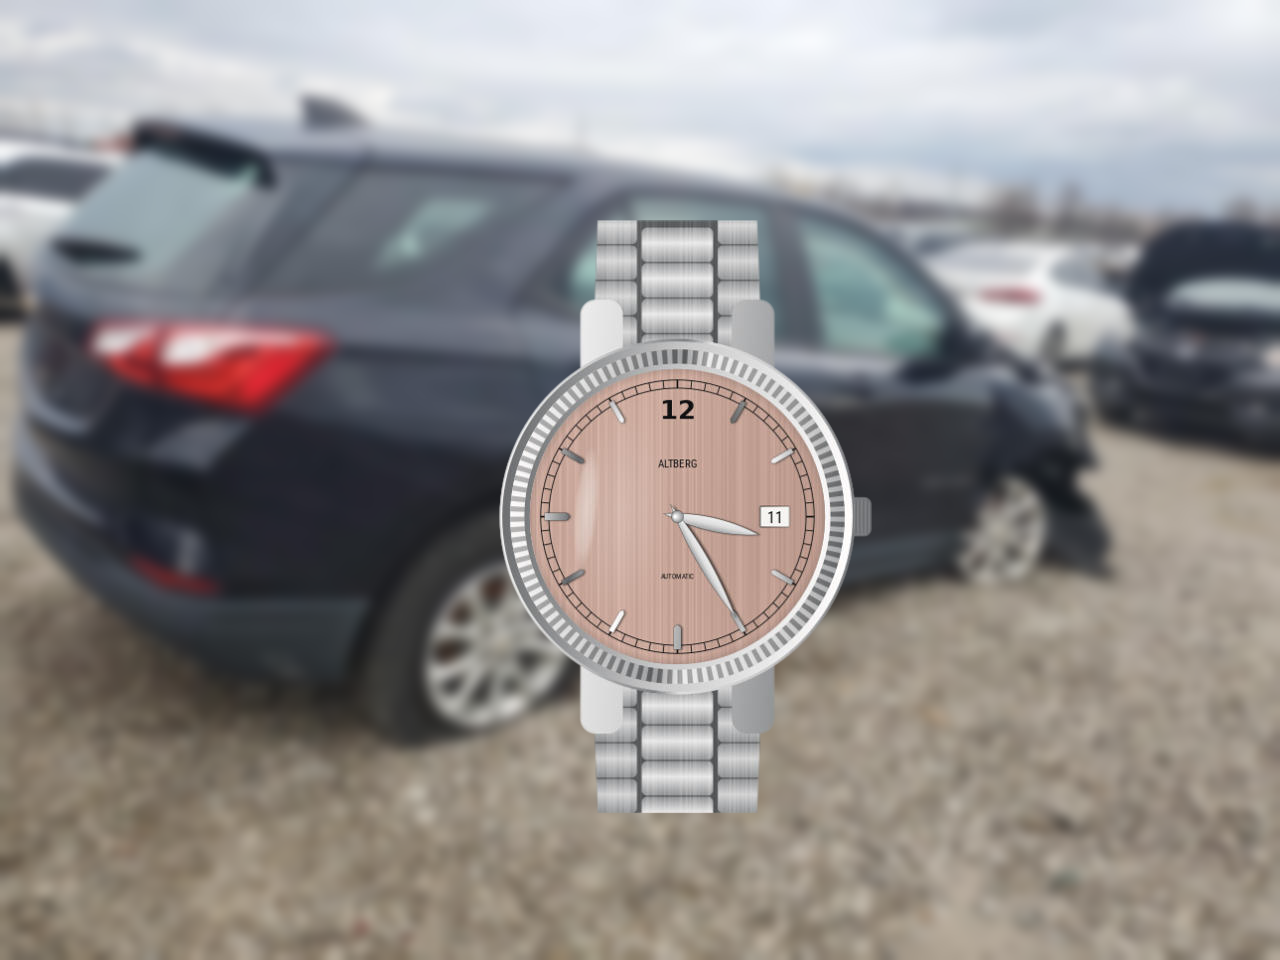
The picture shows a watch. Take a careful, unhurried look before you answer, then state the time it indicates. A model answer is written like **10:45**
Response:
**3:25**
